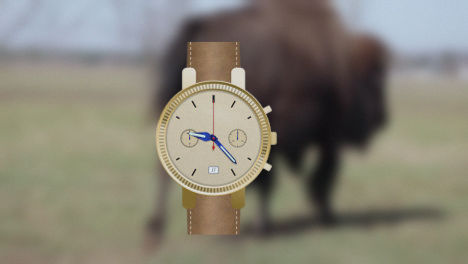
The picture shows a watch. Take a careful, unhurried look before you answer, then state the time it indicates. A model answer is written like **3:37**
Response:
**9:23**
